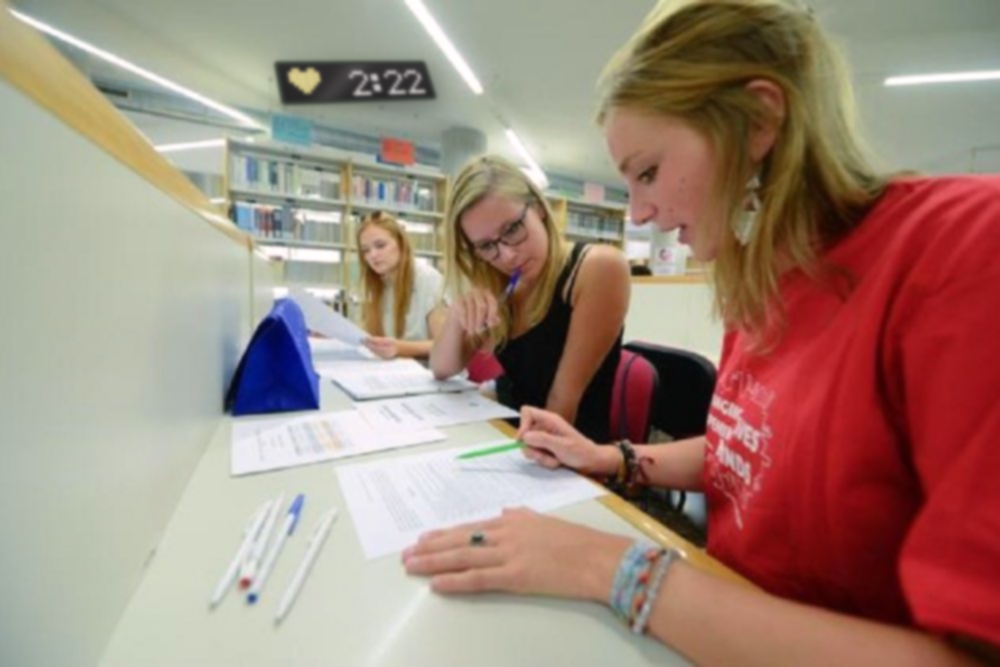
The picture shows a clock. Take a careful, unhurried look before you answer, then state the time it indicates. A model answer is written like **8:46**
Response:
**2:22**
